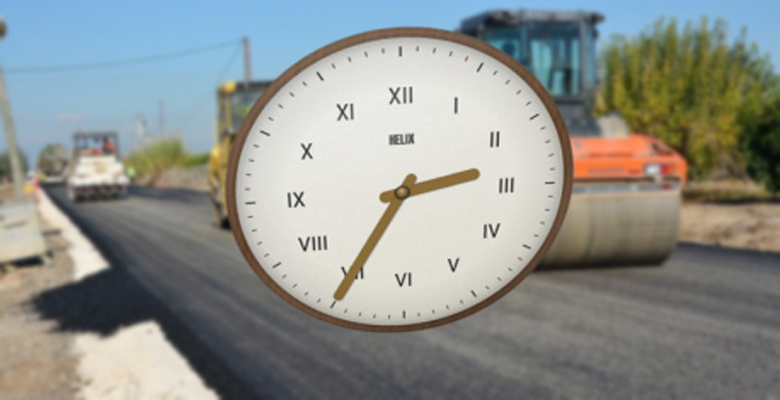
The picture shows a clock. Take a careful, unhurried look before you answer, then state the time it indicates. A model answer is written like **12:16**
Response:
**2:35**
